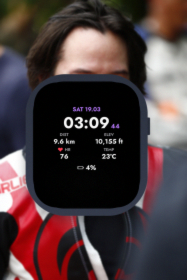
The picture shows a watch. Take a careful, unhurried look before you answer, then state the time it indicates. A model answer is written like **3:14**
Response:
**3:09**
